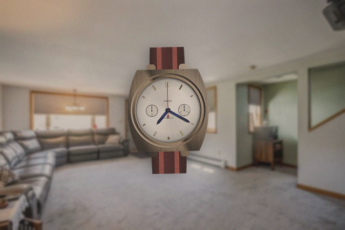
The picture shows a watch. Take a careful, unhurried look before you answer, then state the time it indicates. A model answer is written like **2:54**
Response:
**7:20**
